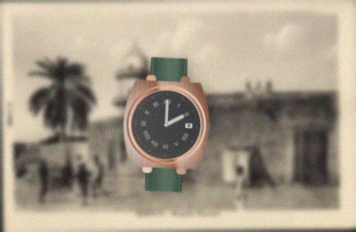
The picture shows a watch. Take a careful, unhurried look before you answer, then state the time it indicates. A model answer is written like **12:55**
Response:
**2:00**
